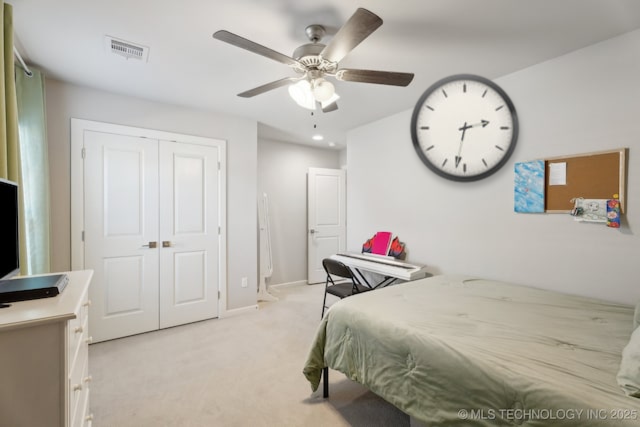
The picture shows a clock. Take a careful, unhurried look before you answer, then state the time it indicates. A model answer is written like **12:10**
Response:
**2:32**
